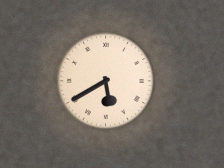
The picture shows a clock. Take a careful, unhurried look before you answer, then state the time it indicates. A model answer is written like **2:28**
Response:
**5:40**
